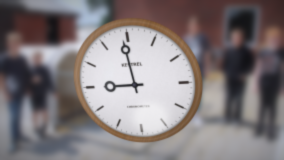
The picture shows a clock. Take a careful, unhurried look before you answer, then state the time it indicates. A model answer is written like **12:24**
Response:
**8:59**
